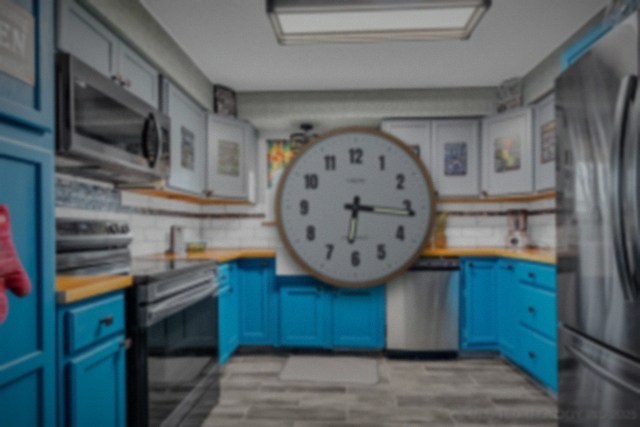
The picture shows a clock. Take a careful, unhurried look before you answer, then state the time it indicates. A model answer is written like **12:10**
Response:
**6:16**
